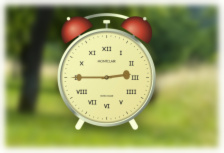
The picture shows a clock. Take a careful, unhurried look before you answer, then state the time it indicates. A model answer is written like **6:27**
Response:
**2:45**
